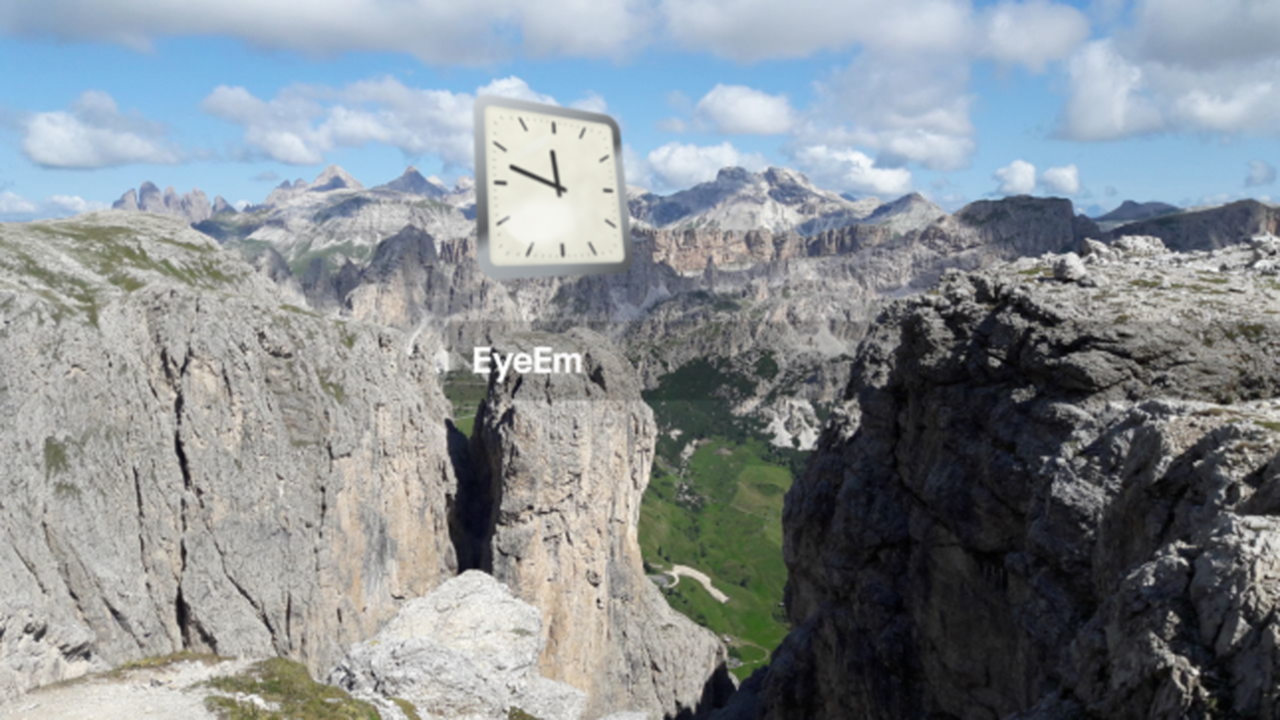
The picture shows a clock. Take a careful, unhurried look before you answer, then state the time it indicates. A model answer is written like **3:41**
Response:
**11:48**
